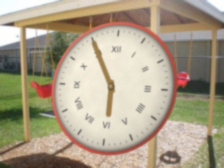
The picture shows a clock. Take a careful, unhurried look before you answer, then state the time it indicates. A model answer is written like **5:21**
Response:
**5:55**
